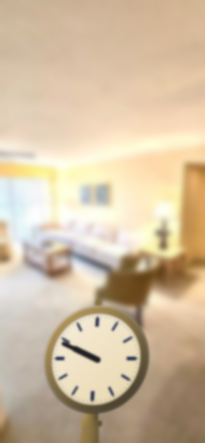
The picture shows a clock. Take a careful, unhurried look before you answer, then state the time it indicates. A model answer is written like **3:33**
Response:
**9:49**
